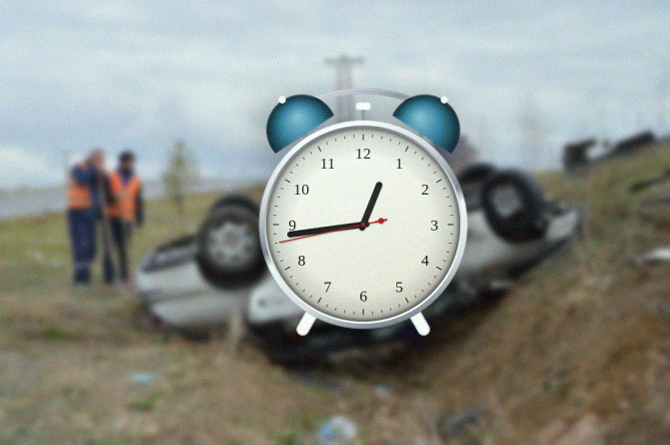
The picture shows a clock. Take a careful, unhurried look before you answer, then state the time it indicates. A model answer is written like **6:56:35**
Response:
**12:43:43**
